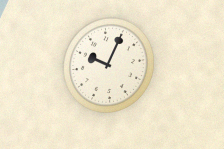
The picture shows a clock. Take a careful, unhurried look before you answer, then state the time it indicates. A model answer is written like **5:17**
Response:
**9:00**
